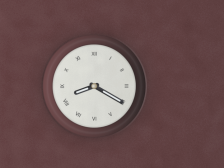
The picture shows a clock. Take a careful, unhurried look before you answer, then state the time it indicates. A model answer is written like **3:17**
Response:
**8:20**
